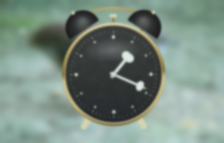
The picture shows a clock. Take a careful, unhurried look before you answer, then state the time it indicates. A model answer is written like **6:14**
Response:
**1:19**
